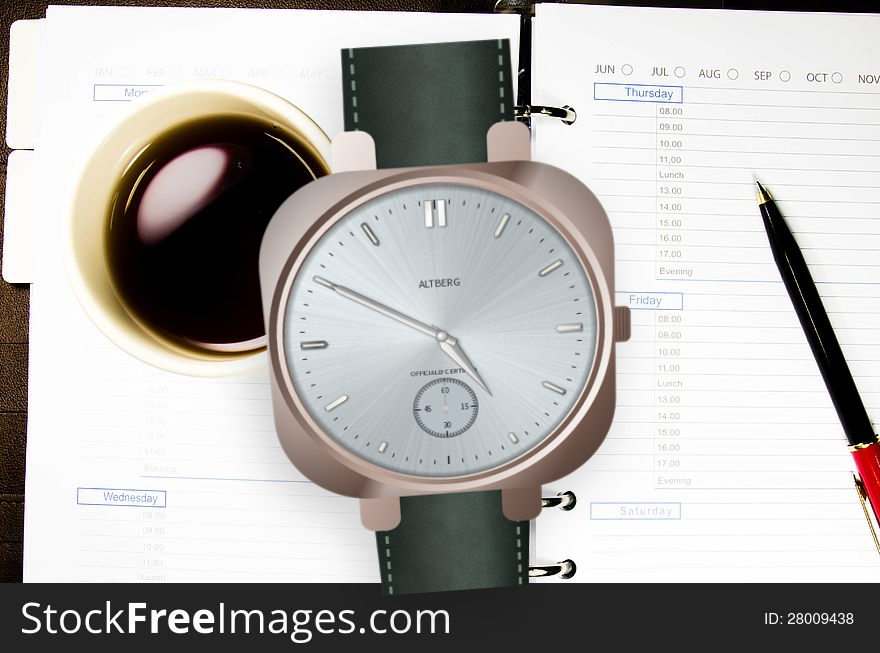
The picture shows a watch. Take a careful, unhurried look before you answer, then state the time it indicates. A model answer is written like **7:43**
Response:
**4:50**
